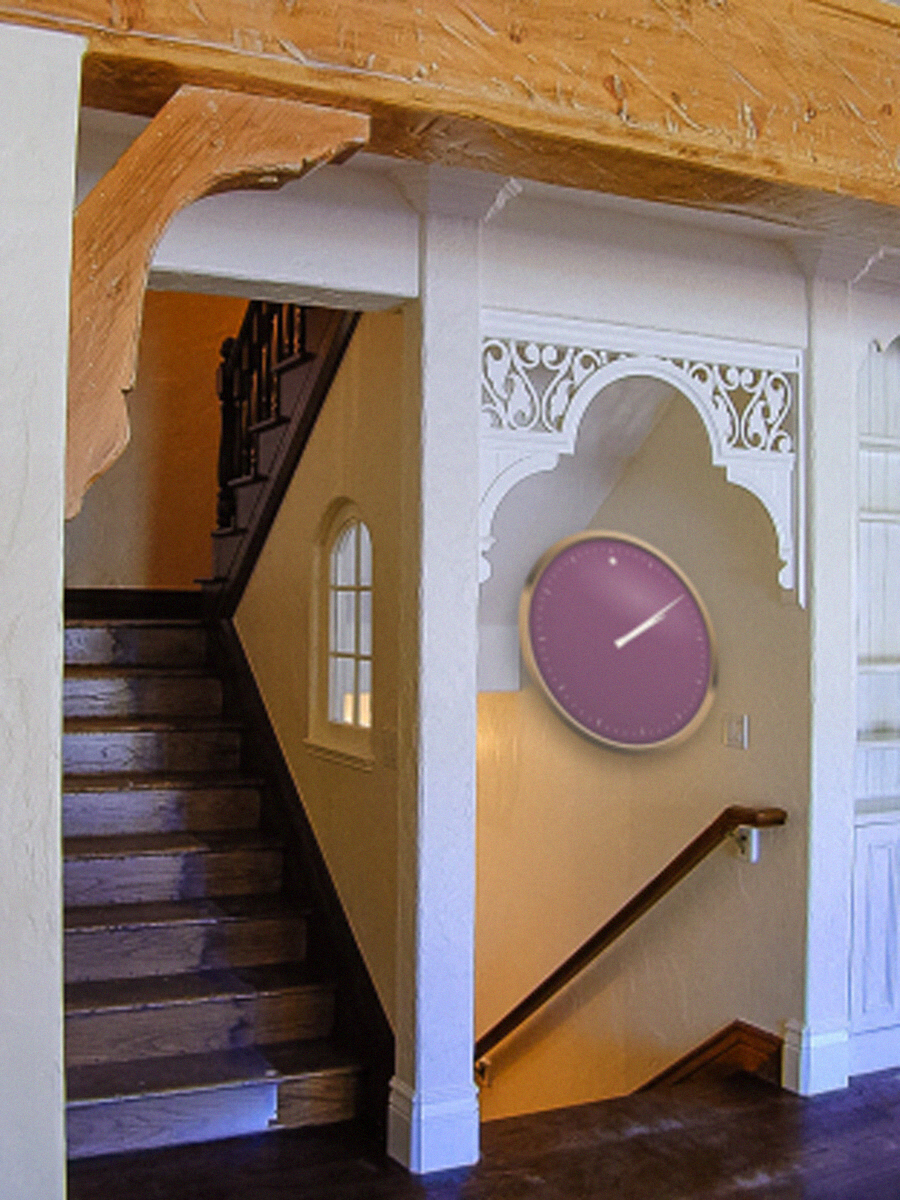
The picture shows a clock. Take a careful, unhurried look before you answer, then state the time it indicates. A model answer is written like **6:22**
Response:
**2:10**
